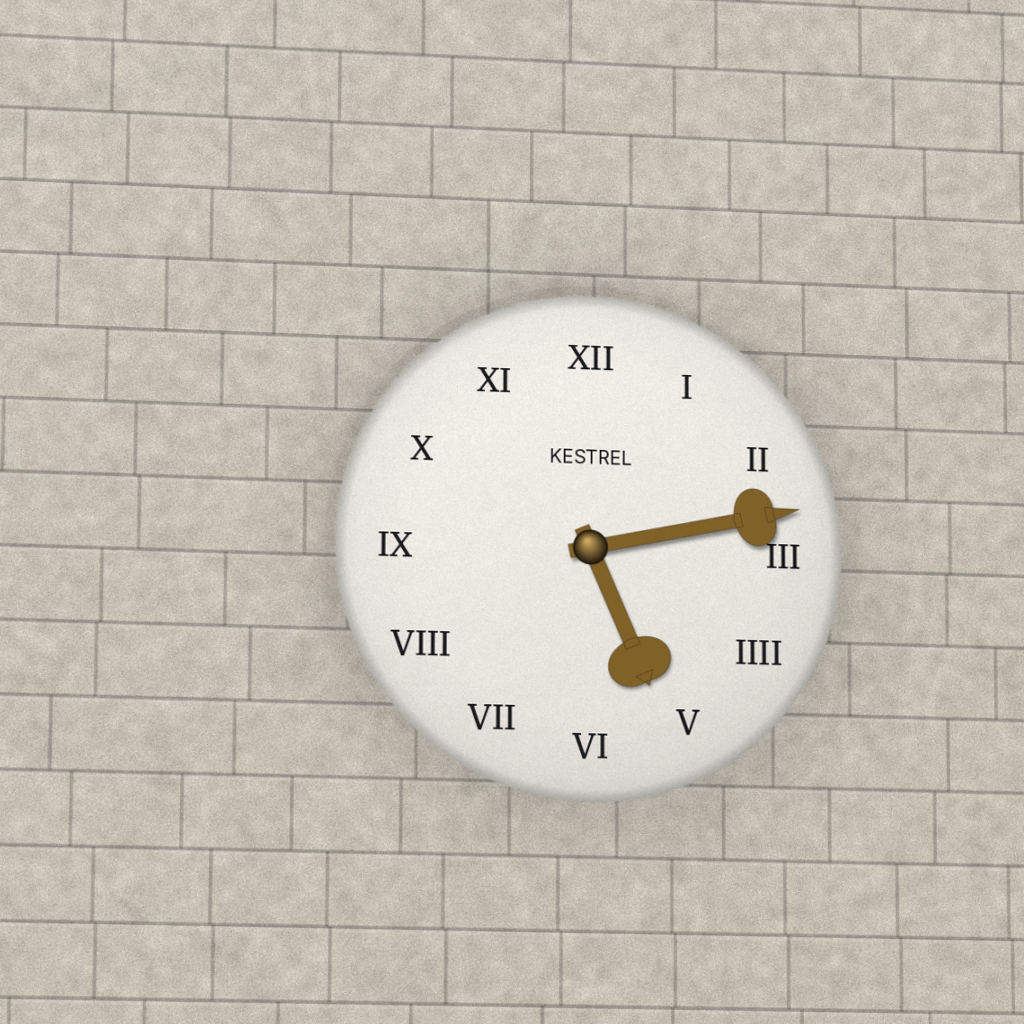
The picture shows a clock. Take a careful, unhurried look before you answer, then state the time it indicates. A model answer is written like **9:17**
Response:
**5:13**
